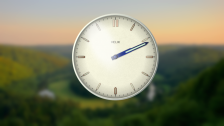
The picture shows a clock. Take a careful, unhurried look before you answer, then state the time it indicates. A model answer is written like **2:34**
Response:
**2:11**
